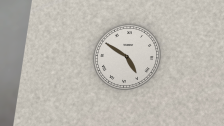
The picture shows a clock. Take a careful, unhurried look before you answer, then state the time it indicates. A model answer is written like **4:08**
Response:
**4:50**
